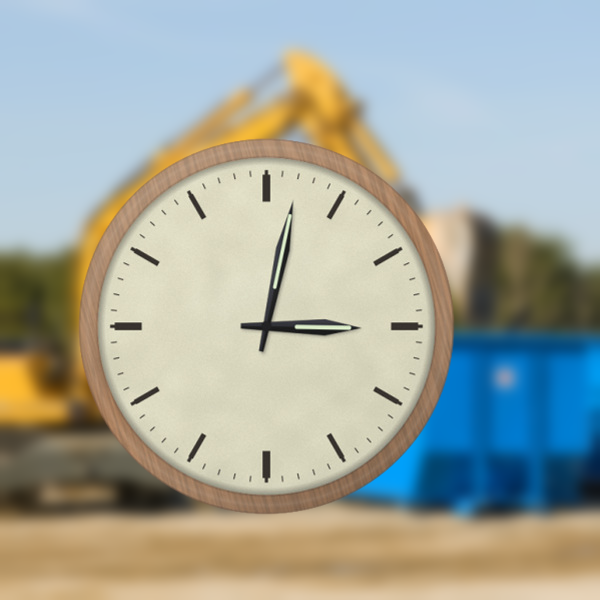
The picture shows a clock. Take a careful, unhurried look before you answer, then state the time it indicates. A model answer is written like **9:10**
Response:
**3:02**
